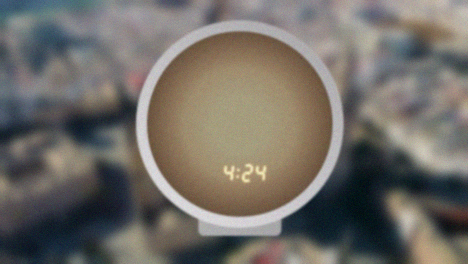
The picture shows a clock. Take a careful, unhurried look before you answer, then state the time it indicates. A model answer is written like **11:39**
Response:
**4:24**
